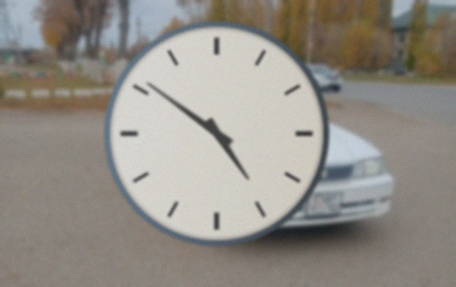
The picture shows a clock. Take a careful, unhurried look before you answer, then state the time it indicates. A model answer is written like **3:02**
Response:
**4:51**
